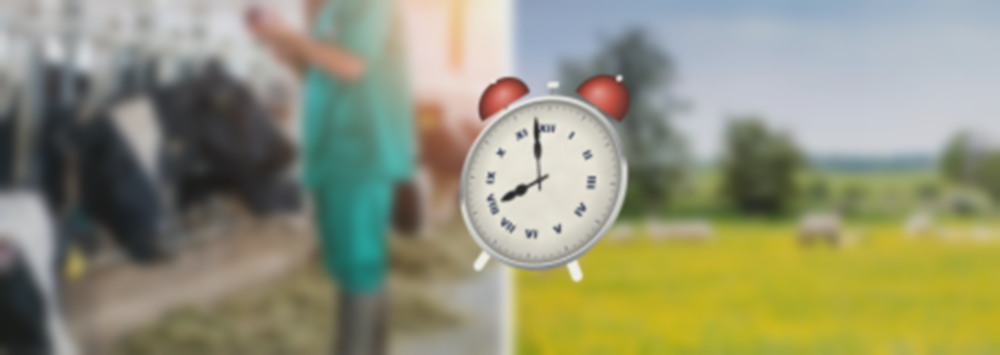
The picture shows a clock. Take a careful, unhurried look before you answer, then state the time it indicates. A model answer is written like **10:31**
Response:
**7:58**
